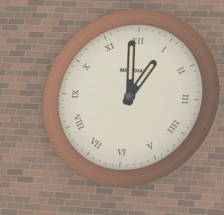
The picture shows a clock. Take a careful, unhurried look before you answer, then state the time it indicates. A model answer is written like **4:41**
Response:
**12:59**
